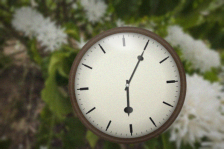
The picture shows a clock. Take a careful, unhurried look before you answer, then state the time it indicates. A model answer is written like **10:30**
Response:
**6:05**
